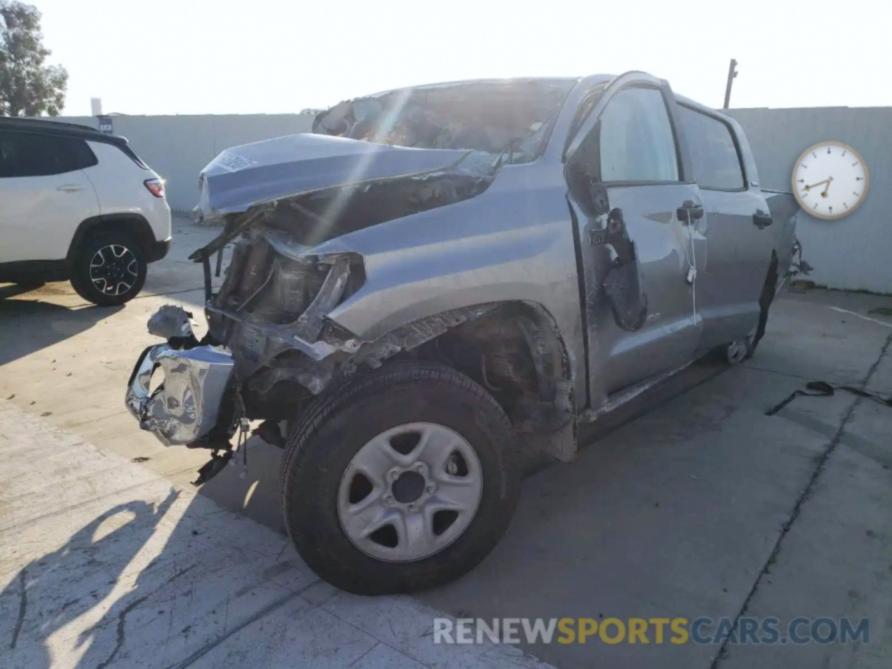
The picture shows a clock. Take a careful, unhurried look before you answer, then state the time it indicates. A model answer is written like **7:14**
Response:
**6:42**
